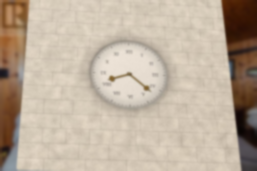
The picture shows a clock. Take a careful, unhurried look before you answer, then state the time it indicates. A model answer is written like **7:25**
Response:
**8:22**
